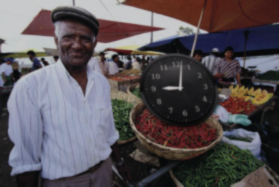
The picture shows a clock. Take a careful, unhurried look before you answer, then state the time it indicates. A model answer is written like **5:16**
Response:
**9:02**
